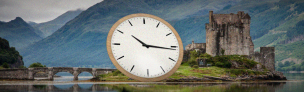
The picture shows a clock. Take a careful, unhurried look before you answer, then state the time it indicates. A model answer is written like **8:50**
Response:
**10:16**
